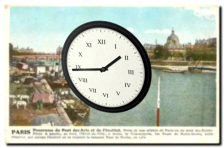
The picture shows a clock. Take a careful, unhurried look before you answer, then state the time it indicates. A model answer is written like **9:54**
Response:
**1:44**
